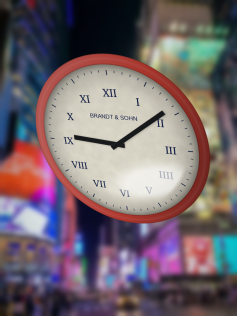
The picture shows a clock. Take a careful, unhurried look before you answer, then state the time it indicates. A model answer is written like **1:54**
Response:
**9:09**
